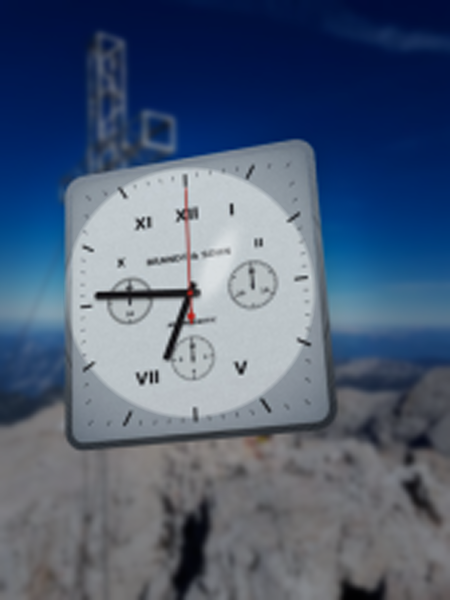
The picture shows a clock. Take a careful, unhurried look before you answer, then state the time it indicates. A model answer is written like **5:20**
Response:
**6:46**
